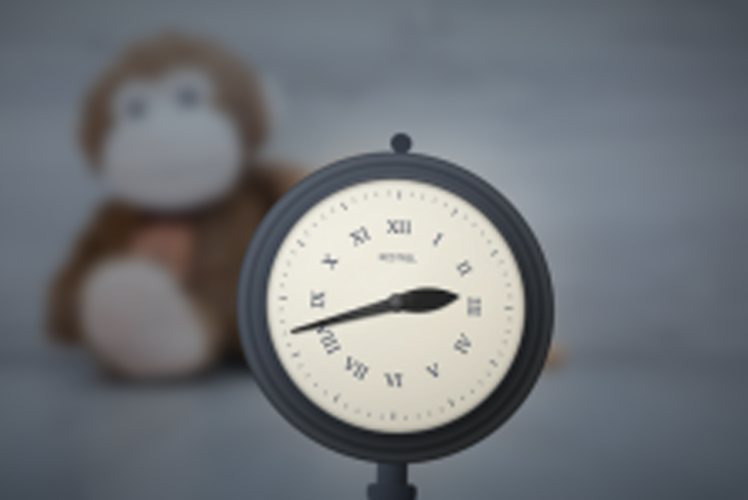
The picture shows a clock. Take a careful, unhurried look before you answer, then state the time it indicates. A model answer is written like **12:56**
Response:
**2:42**
